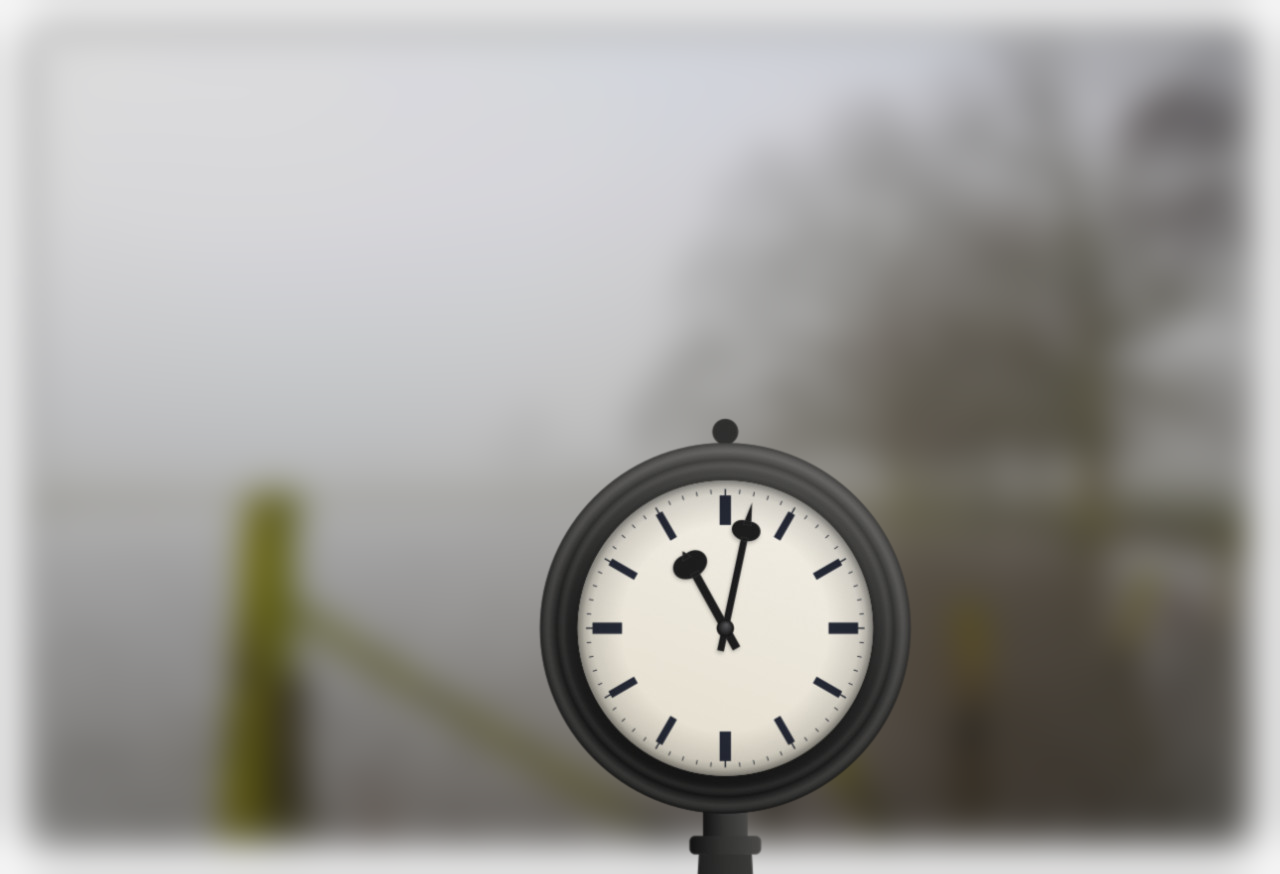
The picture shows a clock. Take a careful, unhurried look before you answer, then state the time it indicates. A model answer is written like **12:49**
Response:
**11:02**
